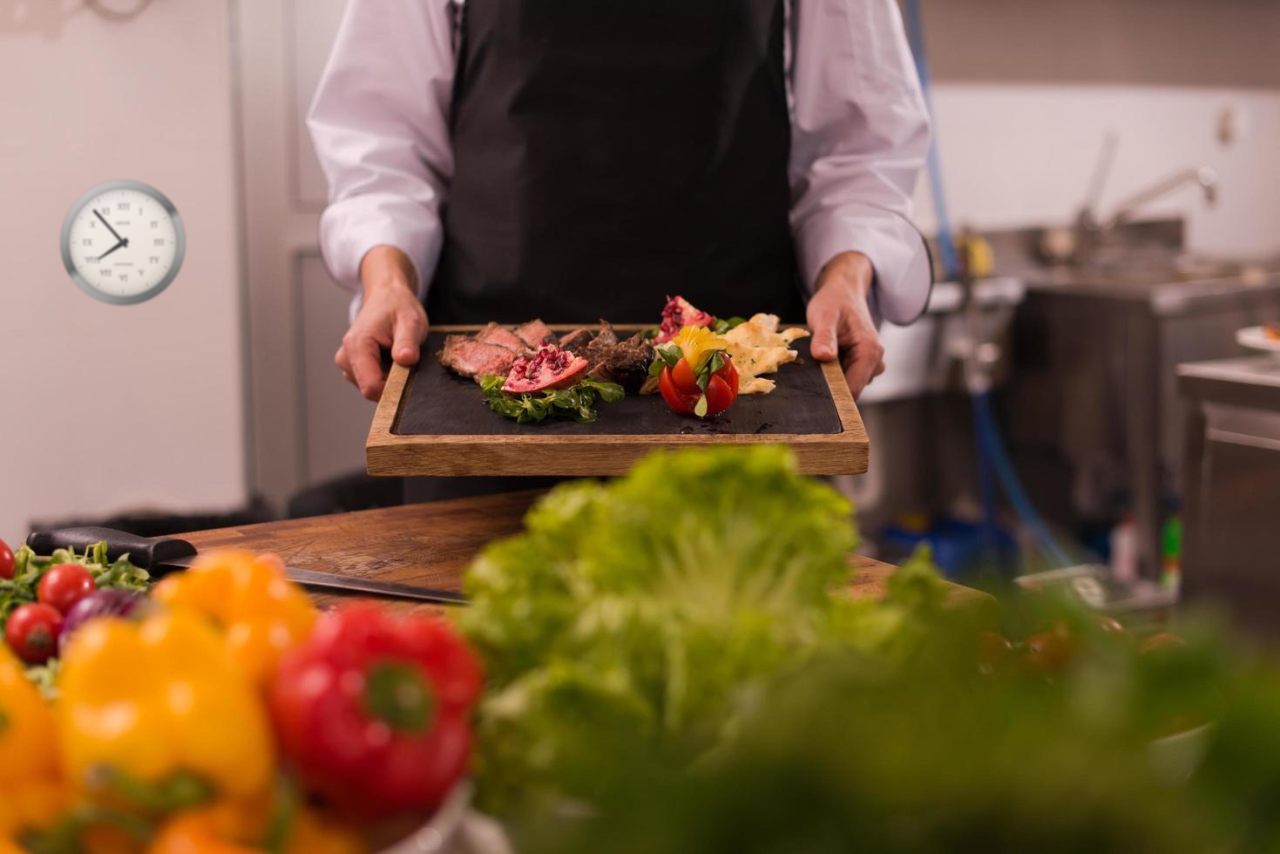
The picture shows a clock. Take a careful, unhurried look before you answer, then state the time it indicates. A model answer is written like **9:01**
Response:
**7:53**
